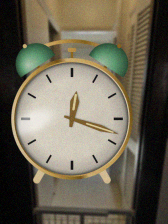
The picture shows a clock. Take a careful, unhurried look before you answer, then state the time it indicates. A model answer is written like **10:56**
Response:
**12:18**
